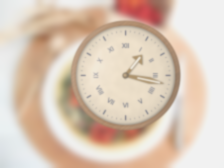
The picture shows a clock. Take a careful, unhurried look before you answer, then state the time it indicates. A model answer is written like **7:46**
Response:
**1:17**
